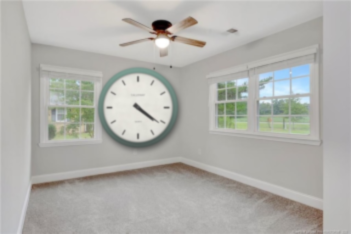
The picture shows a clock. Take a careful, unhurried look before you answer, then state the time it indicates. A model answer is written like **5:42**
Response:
**4:21**
